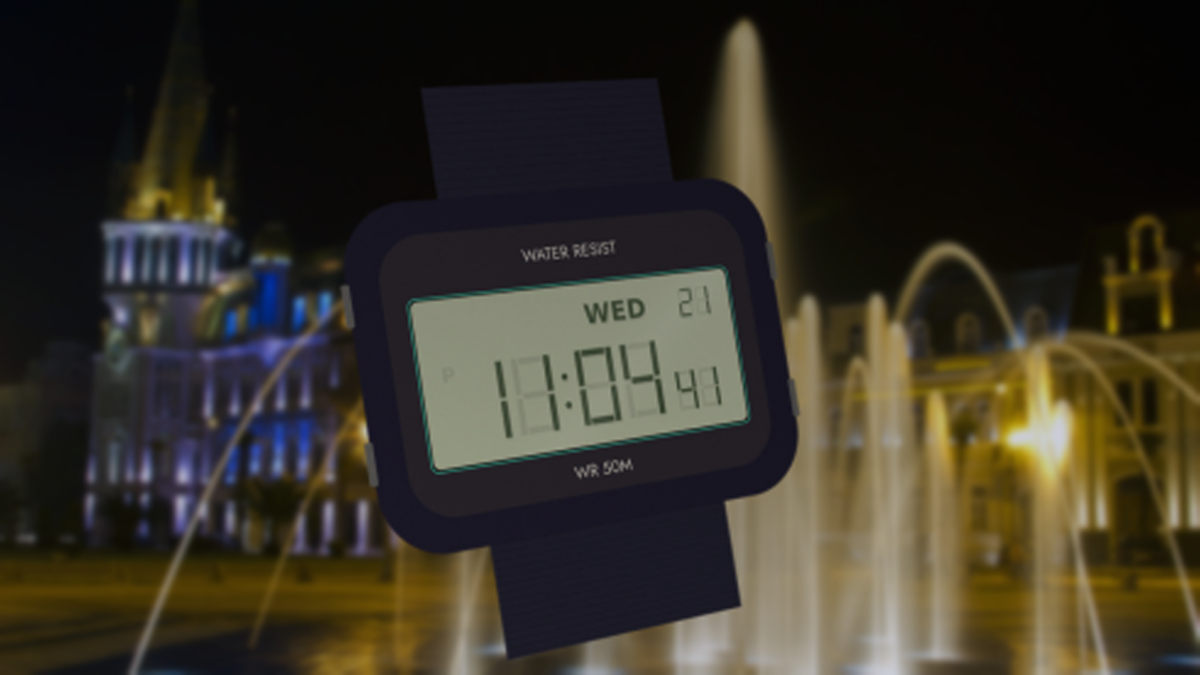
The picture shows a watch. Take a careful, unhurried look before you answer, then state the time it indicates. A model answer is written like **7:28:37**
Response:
**11:04:41**
